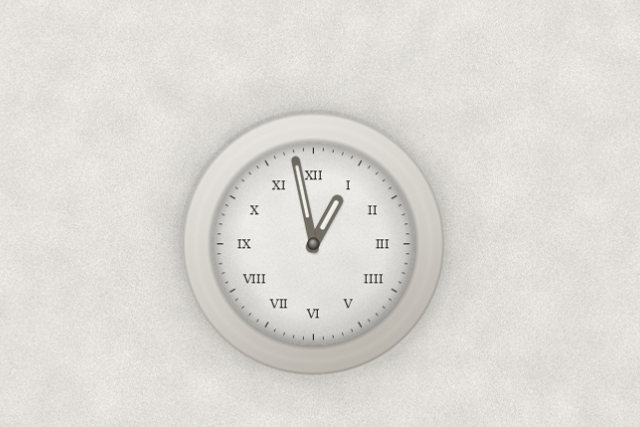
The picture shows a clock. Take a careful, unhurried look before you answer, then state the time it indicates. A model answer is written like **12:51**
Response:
**12:58**
